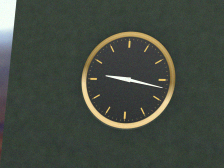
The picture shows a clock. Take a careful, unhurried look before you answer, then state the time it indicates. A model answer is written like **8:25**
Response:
**9:17**
